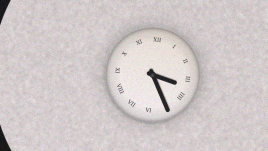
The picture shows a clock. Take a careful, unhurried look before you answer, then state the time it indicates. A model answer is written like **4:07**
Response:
**3:25**
